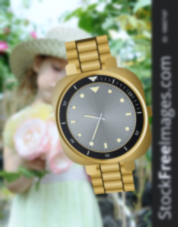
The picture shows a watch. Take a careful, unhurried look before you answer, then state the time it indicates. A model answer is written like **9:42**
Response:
**9:35**
